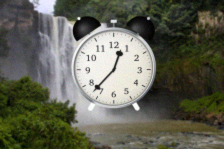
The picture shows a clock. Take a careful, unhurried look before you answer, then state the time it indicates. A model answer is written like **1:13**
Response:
**12:37**
